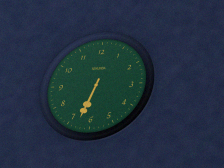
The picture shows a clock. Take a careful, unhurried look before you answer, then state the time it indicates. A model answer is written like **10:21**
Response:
**6:33**
